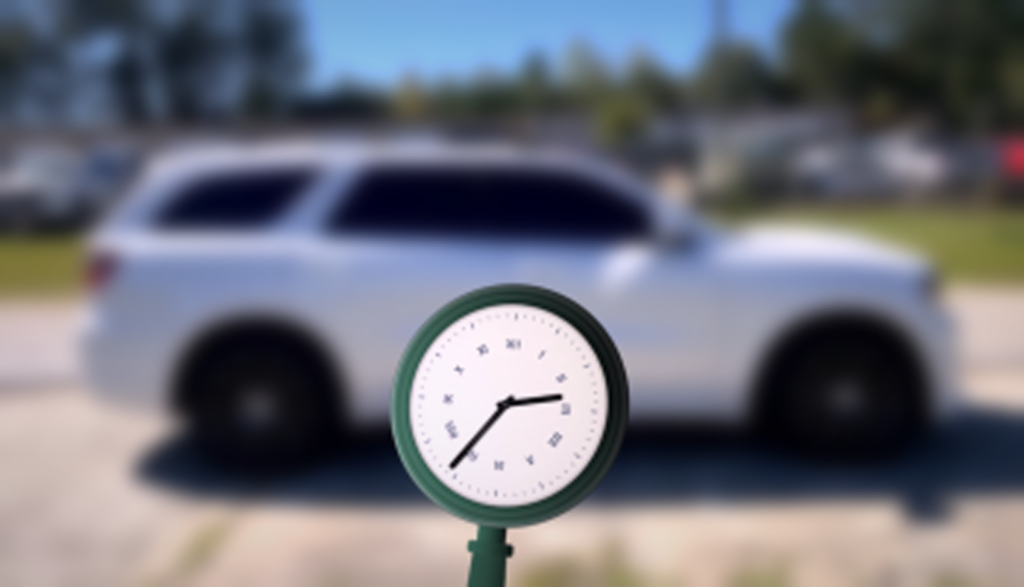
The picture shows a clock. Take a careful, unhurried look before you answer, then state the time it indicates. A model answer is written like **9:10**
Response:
**2:36**
